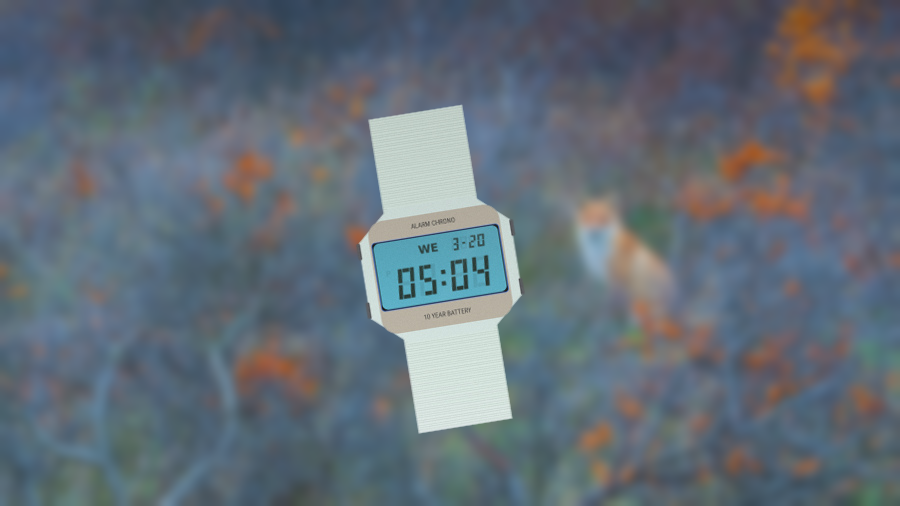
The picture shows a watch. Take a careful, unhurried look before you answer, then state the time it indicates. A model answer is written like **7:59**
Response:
**5:04**
